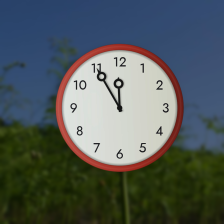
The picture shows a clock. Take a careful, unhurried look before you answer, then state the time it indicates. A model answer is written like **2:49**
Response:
**11:55**
